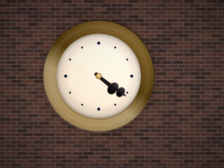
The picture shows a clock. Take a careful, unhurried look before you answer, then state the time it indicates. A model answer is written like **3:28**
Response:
**4:21**
